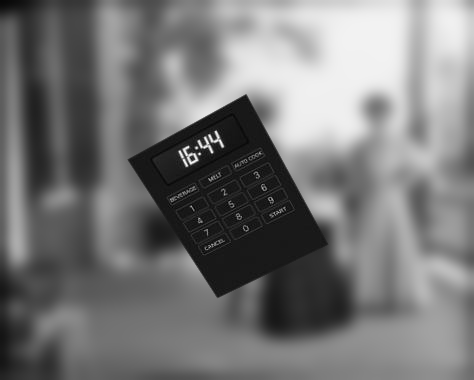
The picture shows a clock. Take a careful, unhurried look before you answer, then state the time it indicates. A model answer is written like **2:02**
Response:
**16:44**
